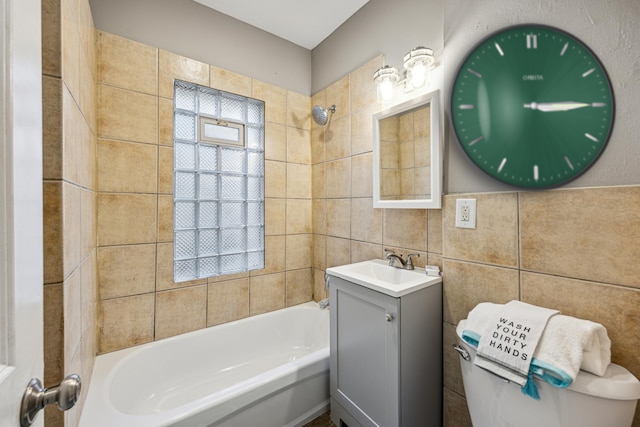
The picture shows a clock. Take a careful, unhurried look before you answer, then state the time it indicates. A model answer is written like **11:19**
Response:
**3:15**
